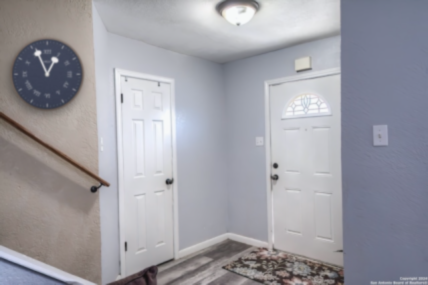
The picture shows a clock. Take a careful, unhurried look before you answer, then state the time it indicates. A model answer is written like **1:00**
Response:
**12:56**
